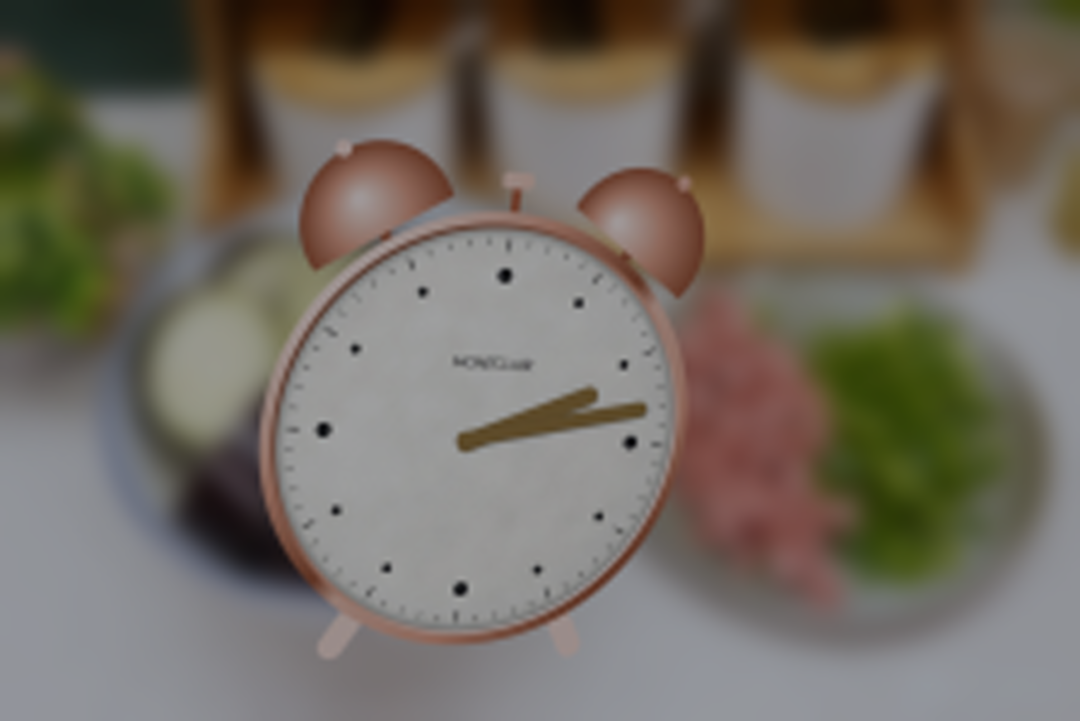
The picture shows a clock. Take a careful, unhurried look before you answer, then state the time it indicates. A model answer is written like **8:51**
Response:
**2:13**
